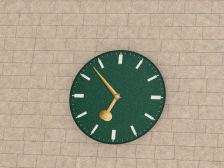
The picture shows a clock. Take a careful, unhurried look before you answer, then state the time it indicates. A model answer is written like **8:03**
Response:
**6:53**
